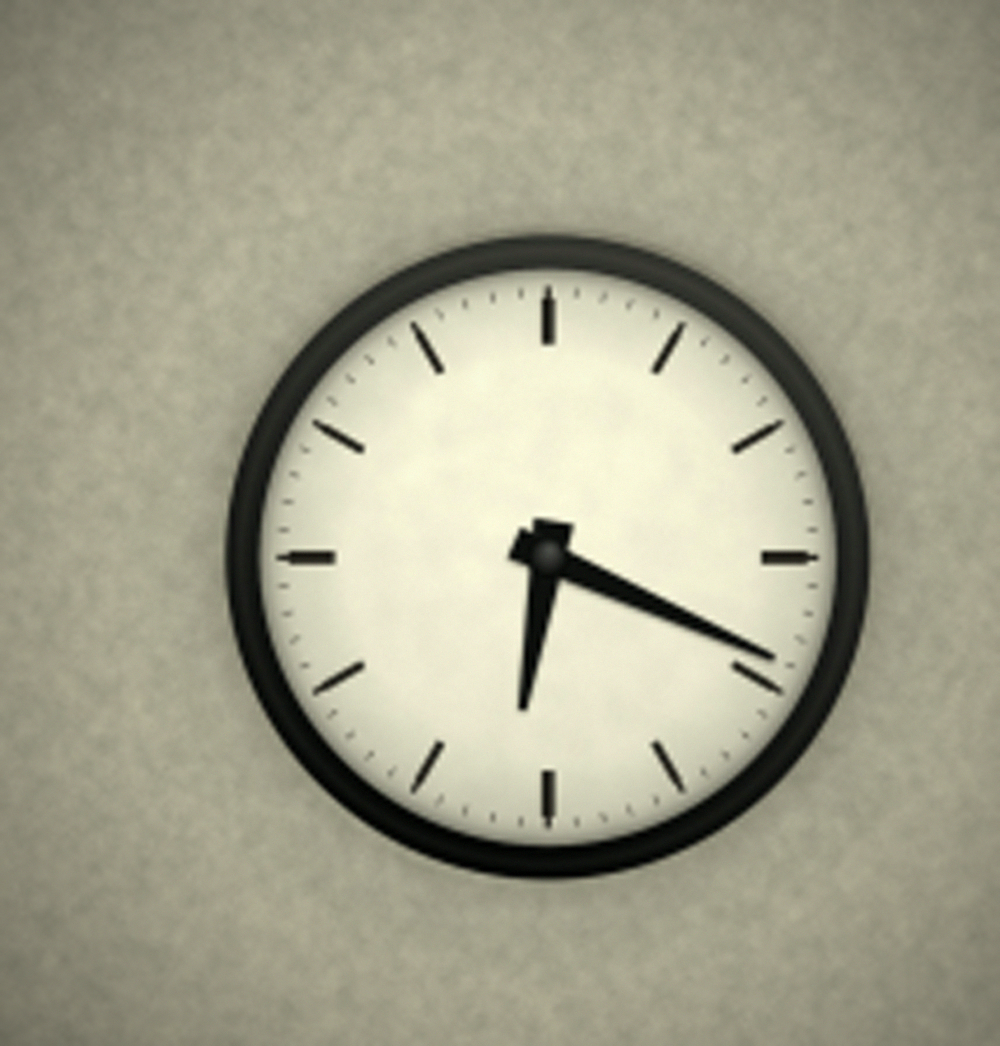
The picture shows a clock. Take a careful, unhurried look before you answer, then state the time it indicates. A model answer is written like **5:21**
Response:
**6:19**
